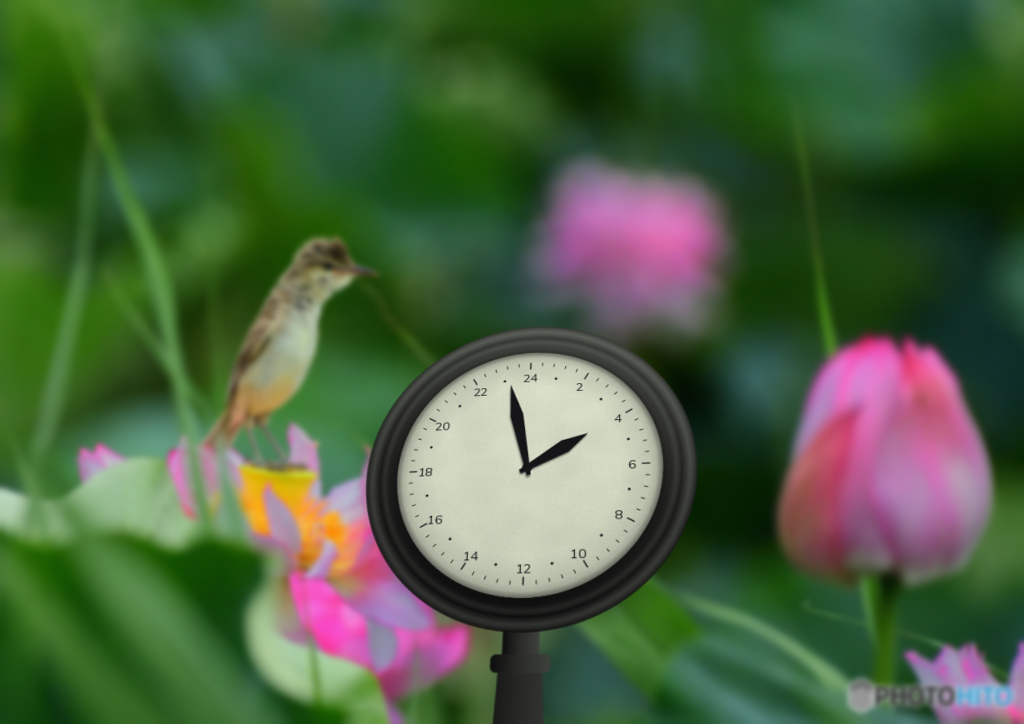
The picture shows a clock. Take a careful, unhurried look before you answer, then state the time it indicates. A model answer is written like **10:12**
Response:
**3:58**
